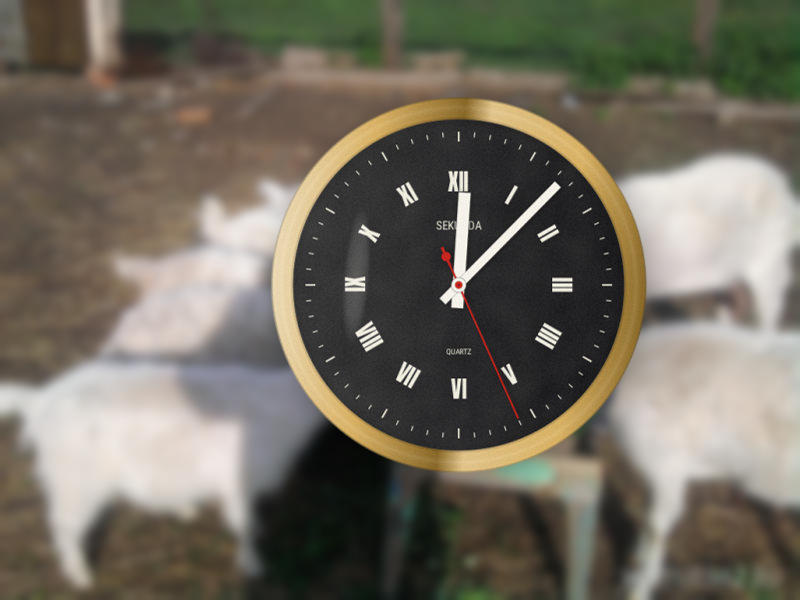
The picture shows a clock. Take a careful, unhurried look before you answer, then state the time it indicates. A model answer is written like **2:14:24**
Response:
**12:07:26**
